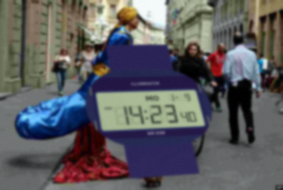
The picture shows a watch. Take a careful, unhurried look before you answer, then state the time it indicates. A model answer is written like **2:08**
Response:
**14:23**
